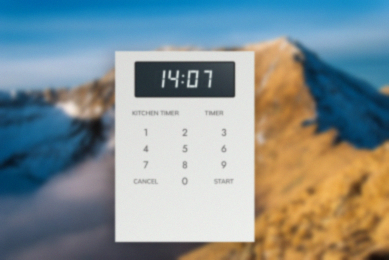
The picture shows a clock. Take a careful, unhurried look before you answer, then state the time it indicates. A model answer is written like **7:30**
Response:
**14:07**
